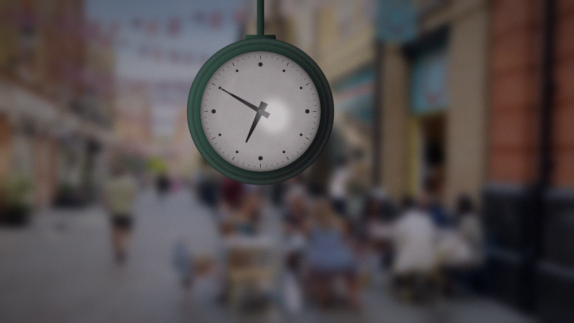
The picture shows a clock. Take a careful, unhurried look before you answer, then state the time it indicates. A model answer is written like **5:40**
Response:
**6:50**
